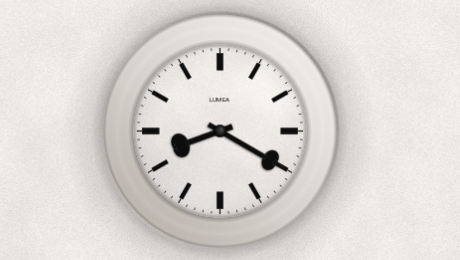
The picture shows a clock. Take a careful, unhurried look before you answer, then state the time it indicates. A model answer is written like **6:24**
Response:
**8:20**
